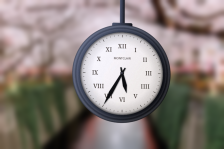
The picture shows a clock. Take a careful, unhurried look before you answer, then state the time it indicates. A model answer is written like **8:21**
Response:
**5:35**
